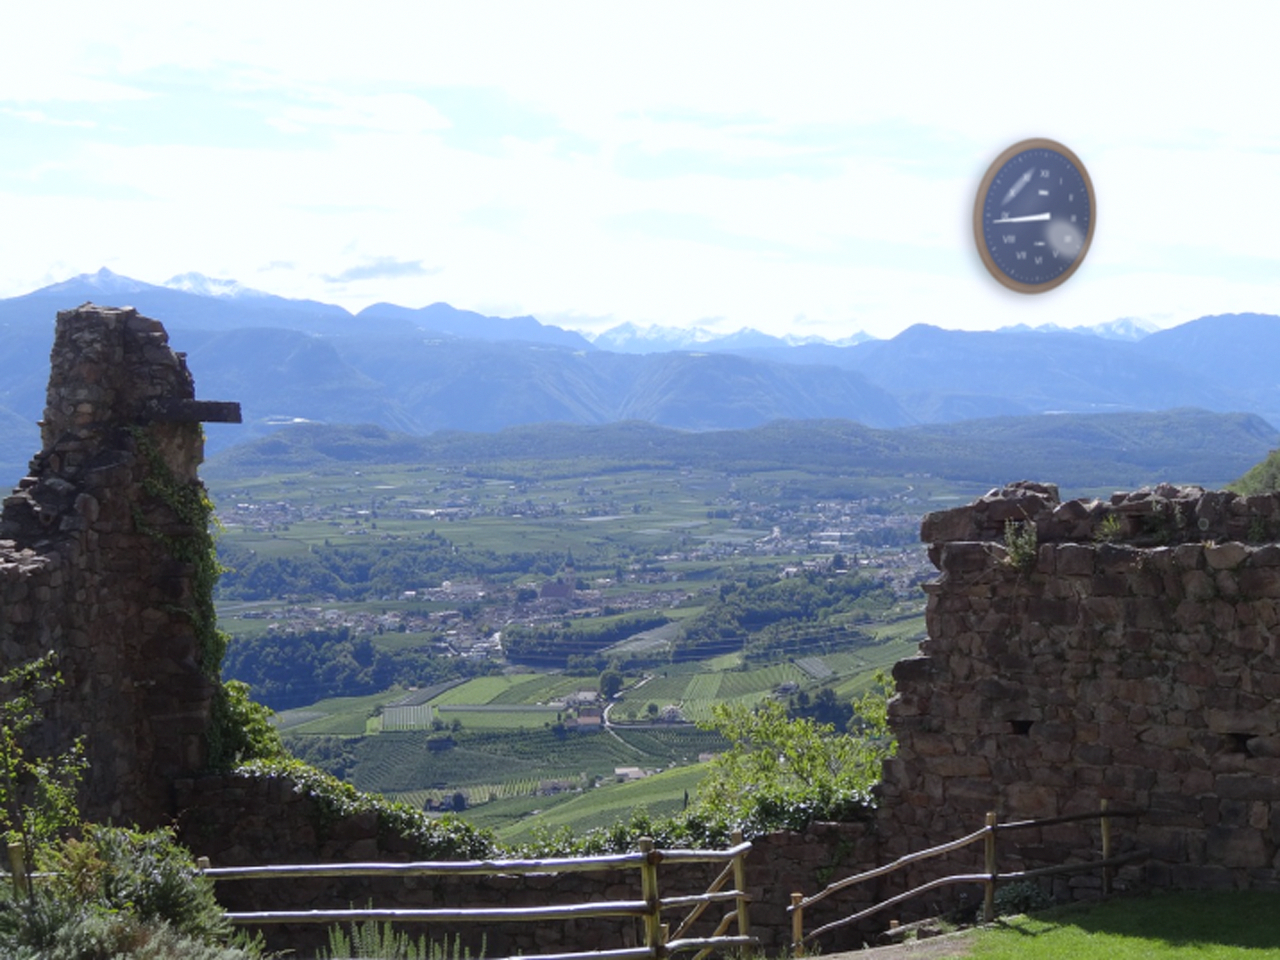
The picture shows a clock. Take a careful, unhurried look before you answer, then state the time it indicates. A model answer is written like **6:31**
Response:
**8:44**
